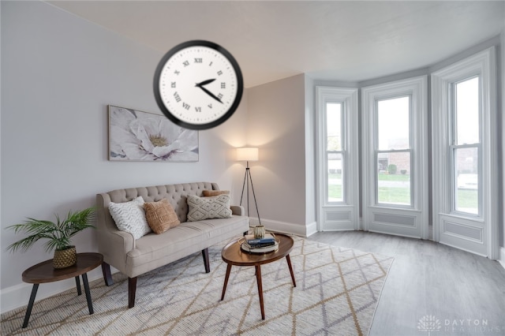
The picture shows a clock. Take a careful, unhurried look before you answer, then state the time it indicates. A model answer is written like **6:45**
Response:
**2:21**
